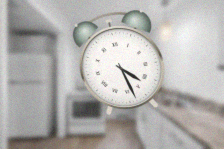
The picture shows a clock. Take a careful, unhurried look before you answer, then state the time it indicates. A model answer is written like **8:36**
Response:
**4:28**
